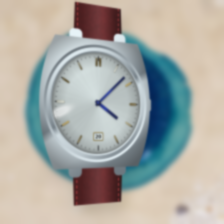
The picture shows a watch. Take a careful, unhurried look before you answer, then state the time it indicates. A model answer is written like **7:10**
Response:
**4:08**
